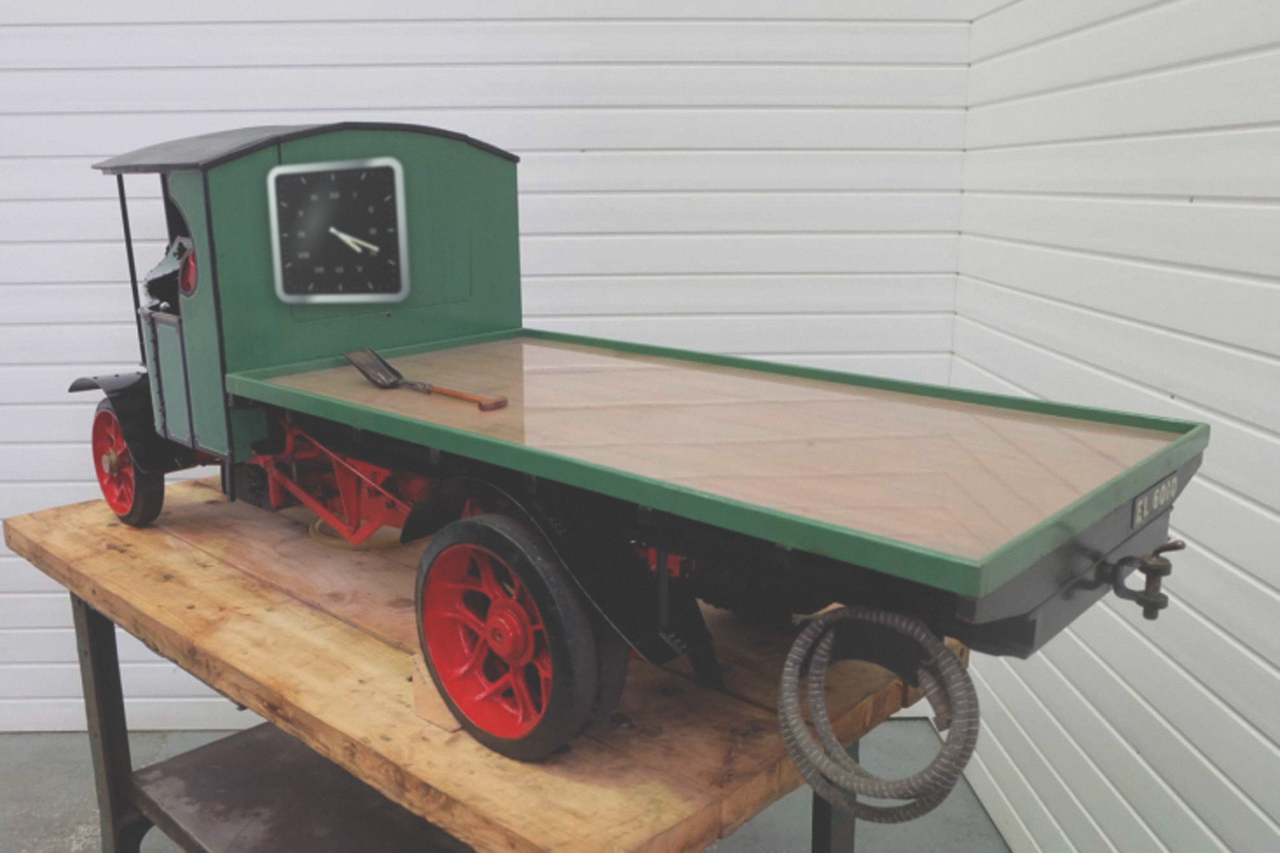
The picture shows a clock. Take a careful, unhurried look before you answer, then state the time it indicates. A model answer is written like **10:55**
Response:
**4:19**
